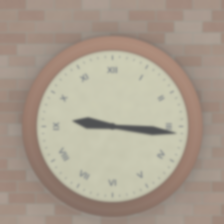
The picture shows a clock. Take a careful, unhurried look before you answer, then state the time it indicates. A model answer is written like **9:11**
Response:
**9:16**
